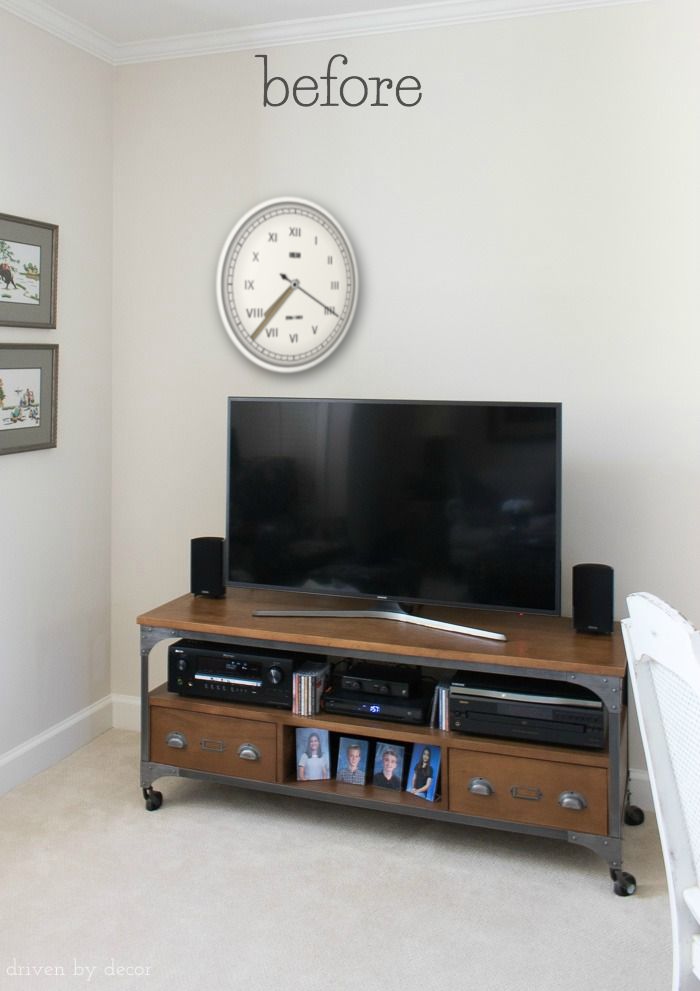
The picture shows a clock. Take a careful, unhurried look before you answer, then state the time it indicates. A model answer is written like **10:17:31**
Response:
**7:37:20**
